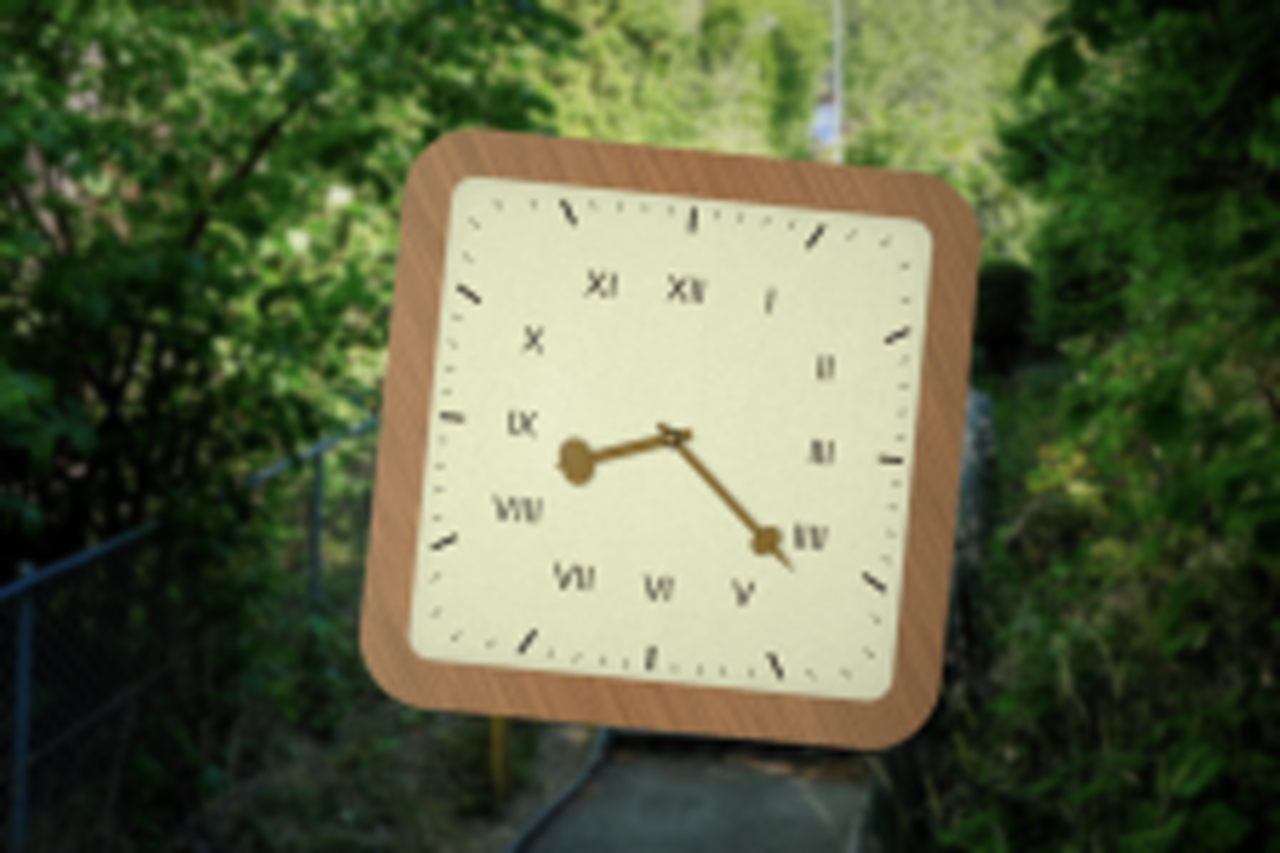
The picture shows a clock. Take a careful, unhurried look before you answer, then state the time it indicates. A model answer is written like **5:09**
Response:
**8:22**
